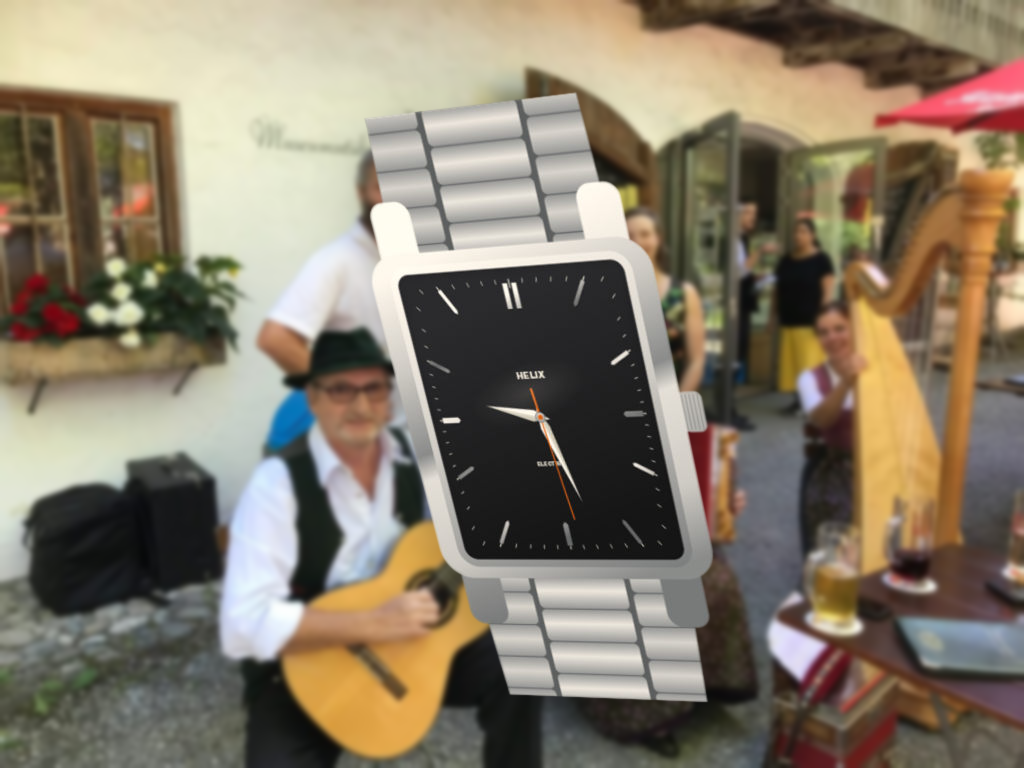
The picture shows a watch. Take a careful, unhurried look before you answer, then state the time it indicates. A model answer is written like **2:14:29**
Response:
**9:27:29**
